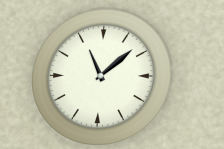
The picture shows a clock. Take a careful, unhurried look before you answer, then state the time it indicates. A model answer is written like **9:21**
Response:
**11:08**
